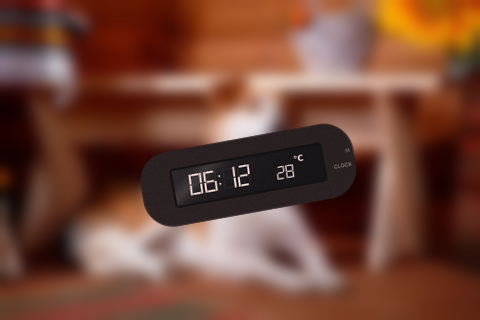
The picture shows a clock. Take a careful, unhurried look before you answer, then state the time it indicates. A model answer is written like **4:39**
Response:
**6:12**
